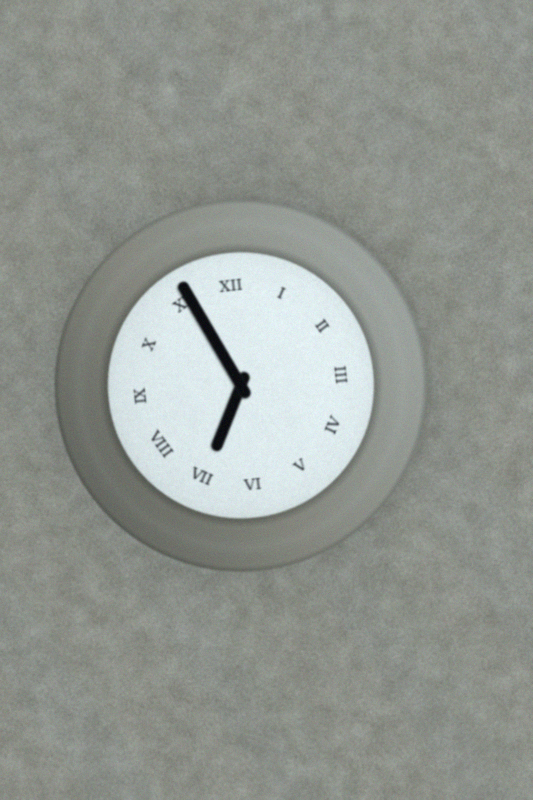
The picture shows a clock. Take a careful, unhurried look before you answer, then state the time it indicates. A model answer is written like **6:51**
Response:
**6:56**
